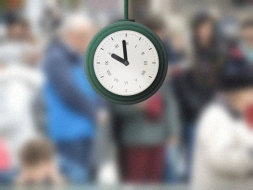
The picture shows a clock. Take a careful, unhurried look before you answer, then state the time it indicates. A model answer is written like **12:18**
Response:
**9:59**
